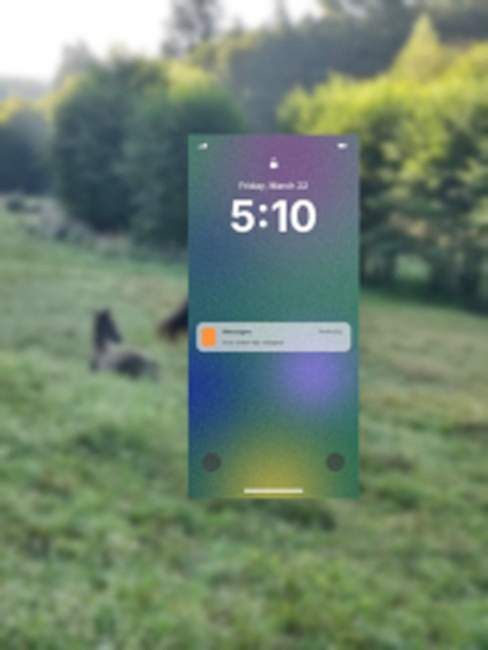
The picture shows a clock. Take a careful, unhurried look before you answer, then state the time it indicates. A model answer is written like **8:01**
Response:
**5:10**
